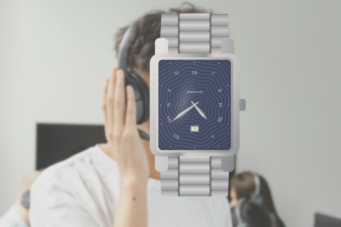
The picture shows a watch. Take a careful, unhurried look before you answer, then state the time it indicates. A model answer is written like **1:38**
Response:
**4:39**
